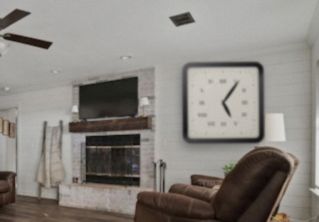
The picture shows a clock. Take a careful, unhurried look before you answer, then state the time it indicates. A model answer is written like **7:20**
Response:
**5:06**
